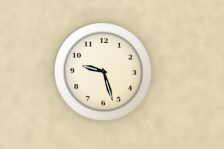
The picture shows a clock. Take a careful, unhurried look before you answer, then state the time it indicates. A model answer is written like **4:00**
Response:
**9:27**
